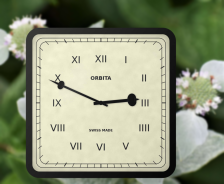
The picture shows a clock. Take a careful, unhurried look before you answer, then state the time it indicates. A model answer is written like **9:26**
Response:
**2:49**
